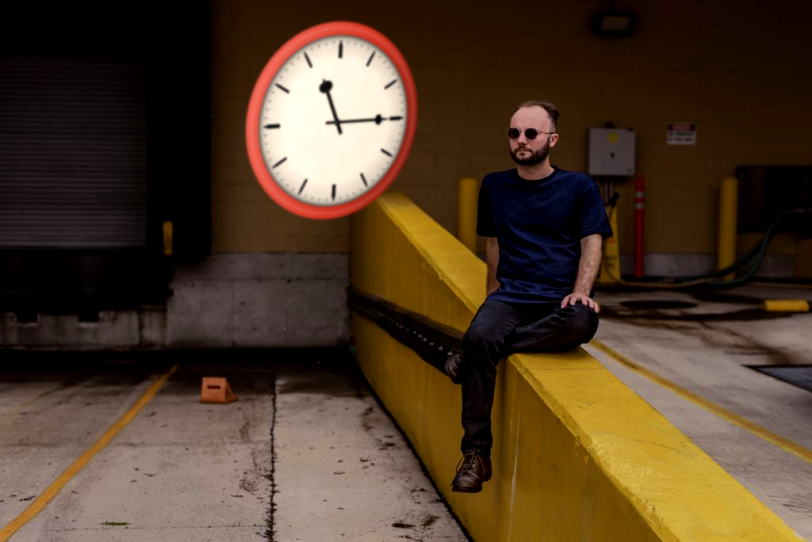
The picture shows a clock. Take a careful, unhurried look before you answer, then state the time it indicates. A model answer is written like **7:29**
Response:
**11:15**
